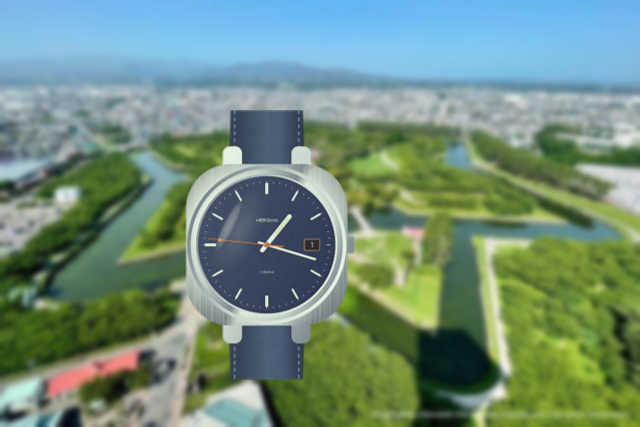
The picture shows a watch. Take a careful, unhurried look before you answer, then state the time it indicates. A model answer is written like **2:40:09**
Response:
**1:17:46**
